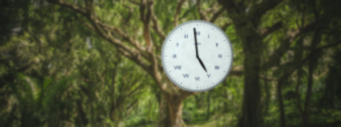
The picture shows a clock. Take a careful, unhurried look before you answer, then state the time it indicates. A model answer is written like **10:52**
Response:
**4:59**
